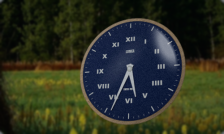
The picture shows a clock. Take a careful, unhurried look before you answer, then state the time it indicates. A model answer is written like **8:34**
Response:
**5:34**
